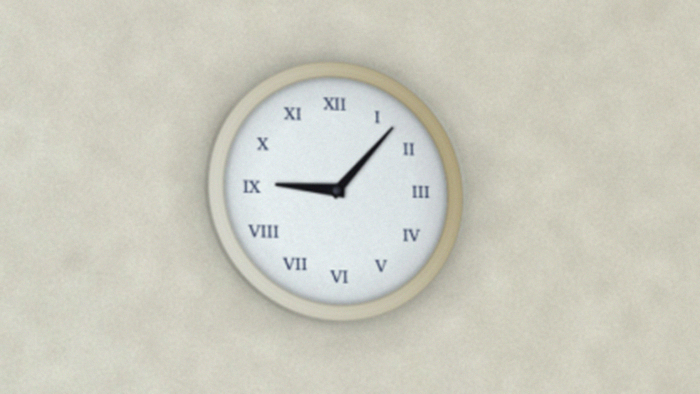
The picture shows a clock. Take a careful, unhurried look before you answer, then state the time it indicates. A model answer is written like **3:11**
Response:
**9:07**
